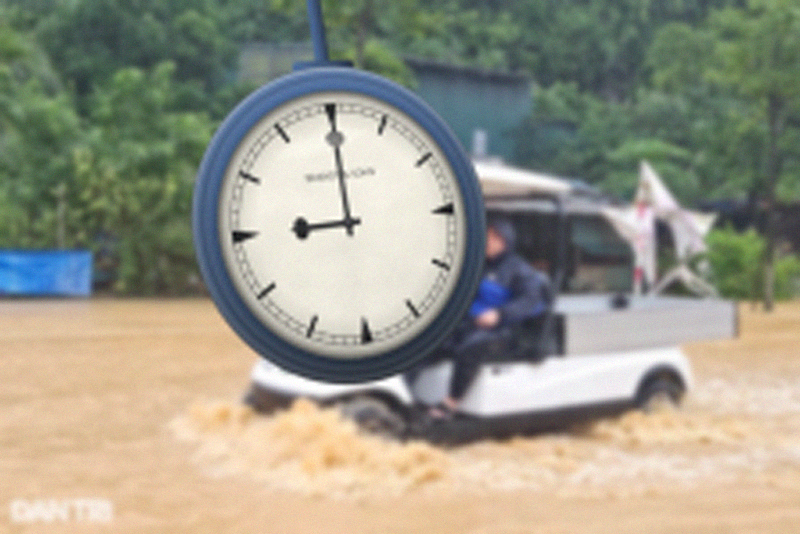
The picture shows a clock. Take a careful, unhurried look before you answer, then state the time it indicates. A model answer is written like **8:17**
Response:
**9:00**
